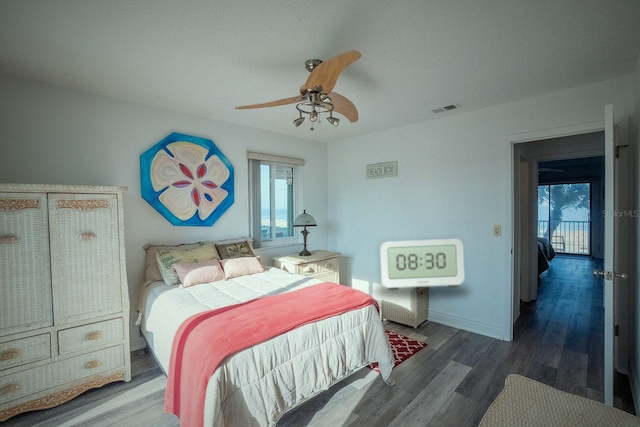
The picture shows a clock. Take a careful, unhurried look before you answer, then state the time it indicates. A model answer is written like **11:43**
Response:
**8:30**
